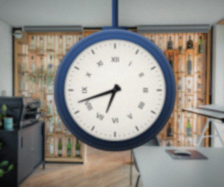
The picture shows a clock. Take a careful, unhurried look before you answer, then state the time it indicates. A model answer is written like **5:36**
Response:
**6:42**
